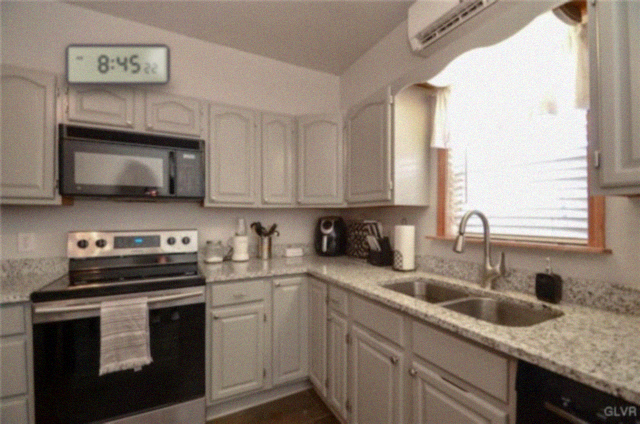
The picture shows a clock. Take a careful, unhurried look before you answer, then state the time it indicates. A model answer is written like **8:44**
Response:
**8:45**
